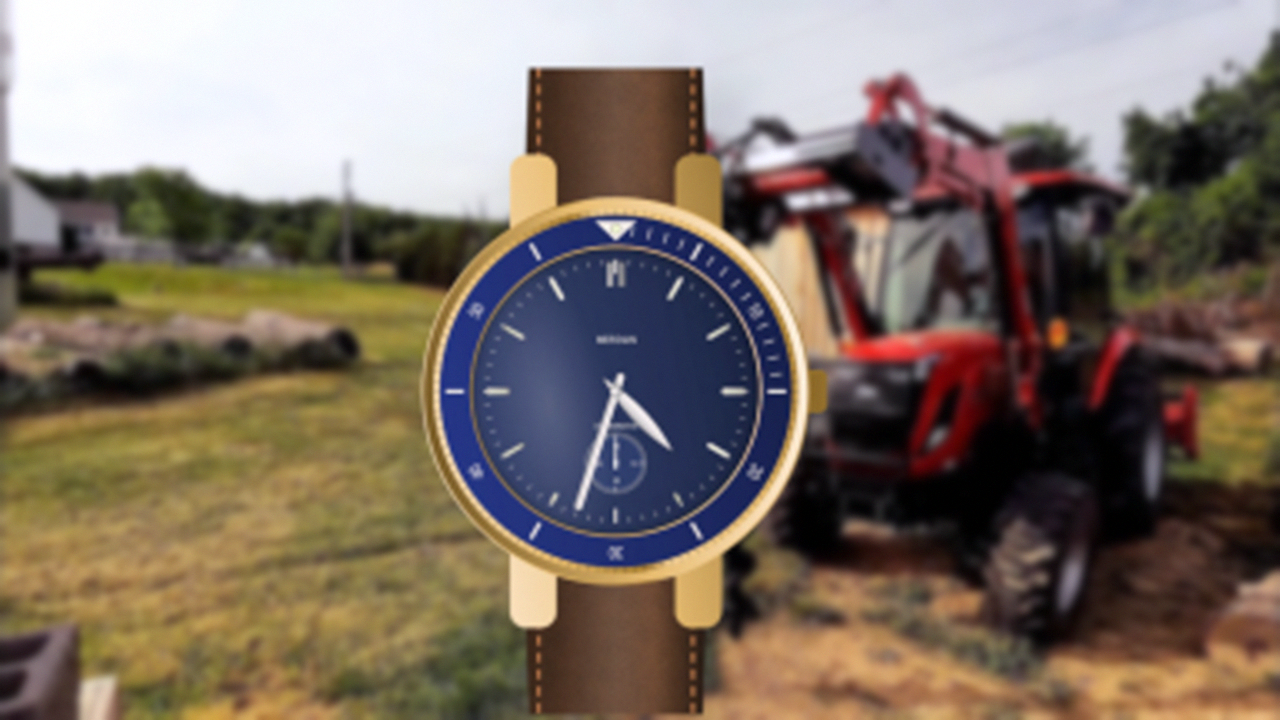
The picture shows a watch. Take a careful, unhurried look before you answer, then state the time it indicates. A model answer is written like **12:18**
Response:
**4:33**
